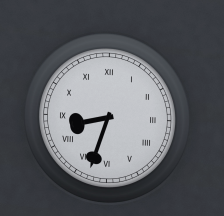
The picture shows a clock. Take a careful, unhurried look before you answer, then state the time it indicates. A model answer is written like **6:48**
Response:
**8:33**
